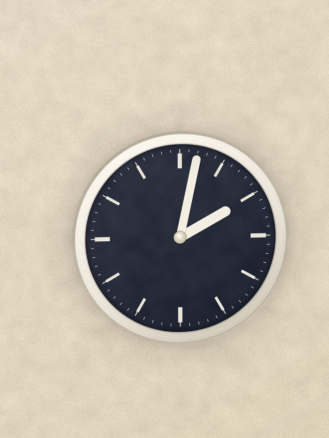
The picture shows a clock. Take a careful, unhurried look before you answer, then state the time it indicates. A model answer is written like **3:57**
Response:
**2:02**
